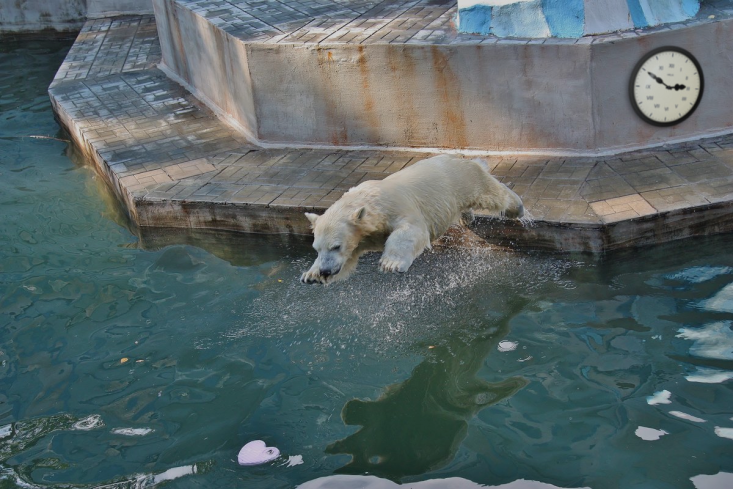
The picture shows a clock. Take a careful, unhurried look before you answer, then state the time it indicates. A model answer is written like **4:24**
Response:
**2:50**
